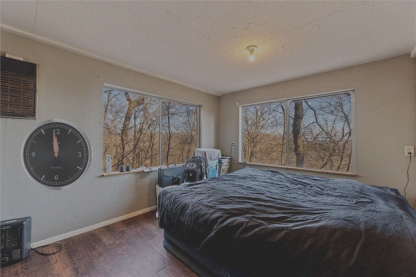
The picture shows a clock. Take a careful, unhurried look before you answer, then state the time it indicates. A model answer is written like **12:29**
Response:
**11:59**
